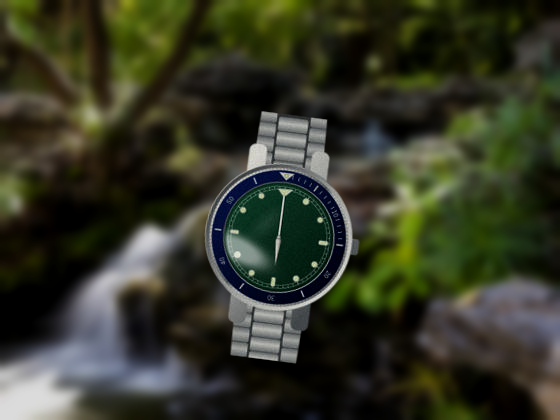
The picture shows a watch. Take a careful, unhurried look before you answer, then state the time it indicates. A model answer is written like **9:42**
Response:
**6:00**
